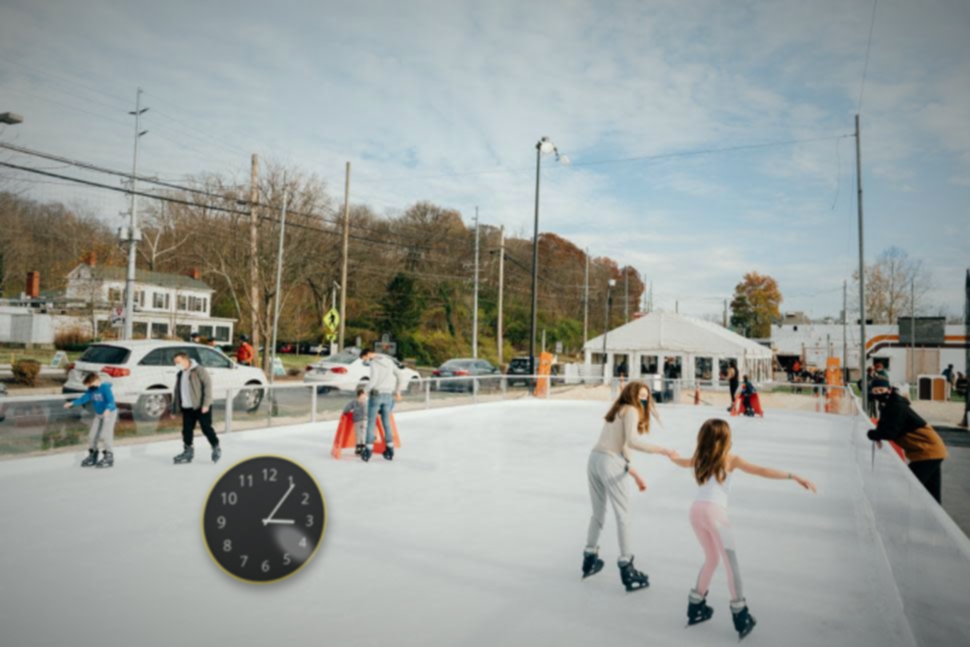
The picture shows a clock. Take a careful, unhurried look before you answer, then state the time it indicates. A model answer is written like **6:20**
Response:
**3:06**
